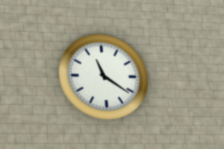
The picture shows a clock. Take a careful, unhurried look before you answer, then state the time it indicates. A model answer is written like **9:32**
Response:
**11:21**
